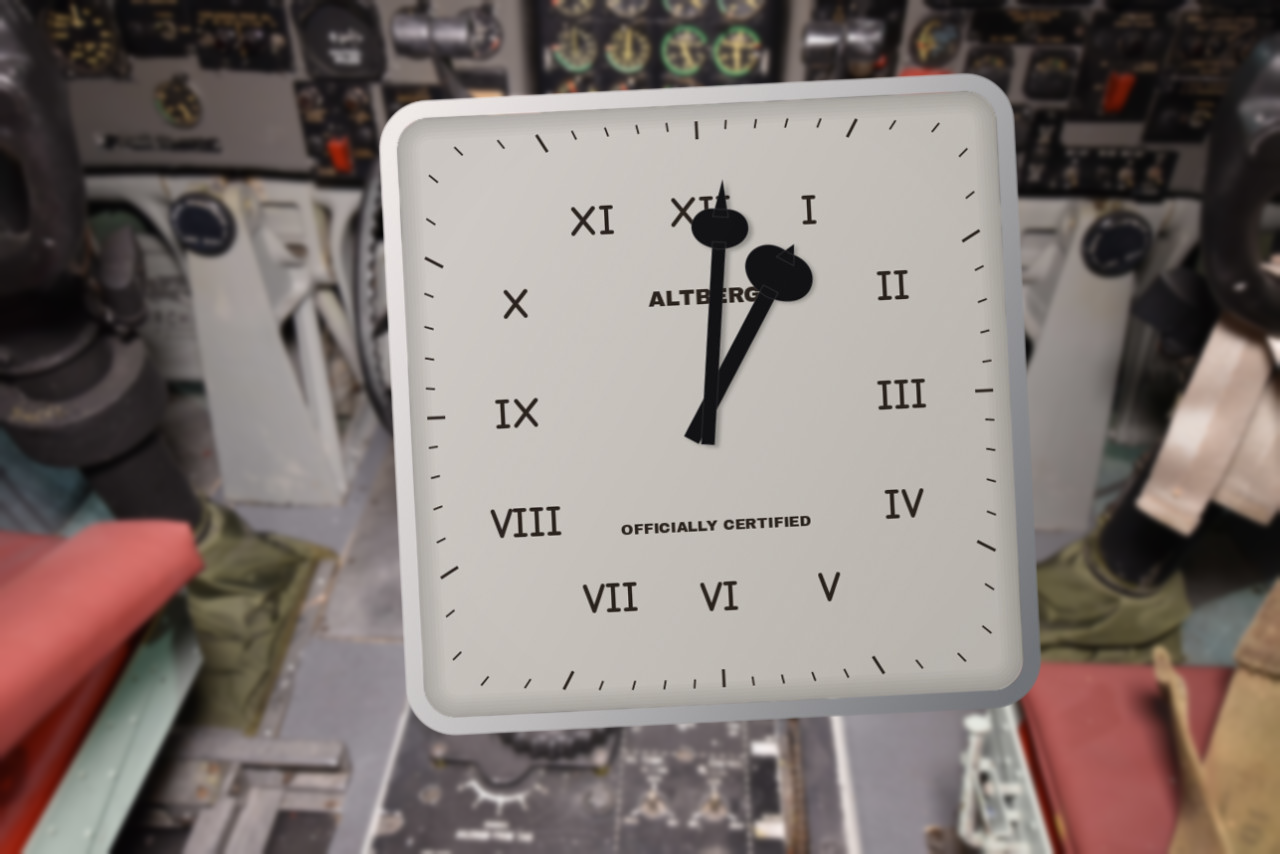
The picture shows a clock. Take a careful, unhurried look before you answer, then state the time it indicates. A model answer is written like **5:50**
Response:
**1:01**
